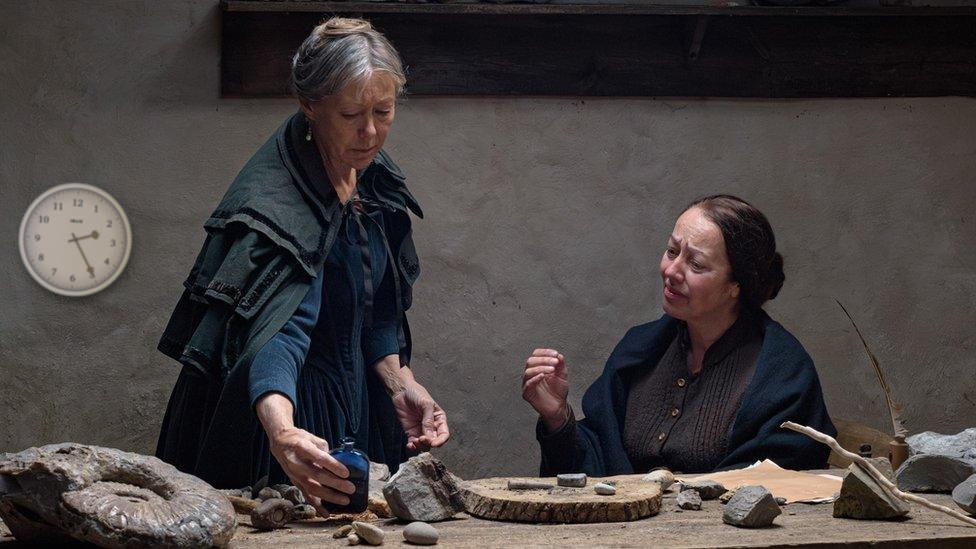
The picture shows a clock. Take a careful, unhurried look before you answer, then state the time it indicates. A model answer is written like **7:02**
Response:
**2:25**
